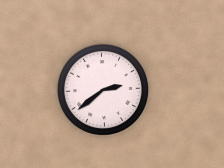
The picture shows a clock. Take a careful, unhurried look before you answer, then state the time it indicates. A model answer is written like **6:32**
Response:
**2:39**
